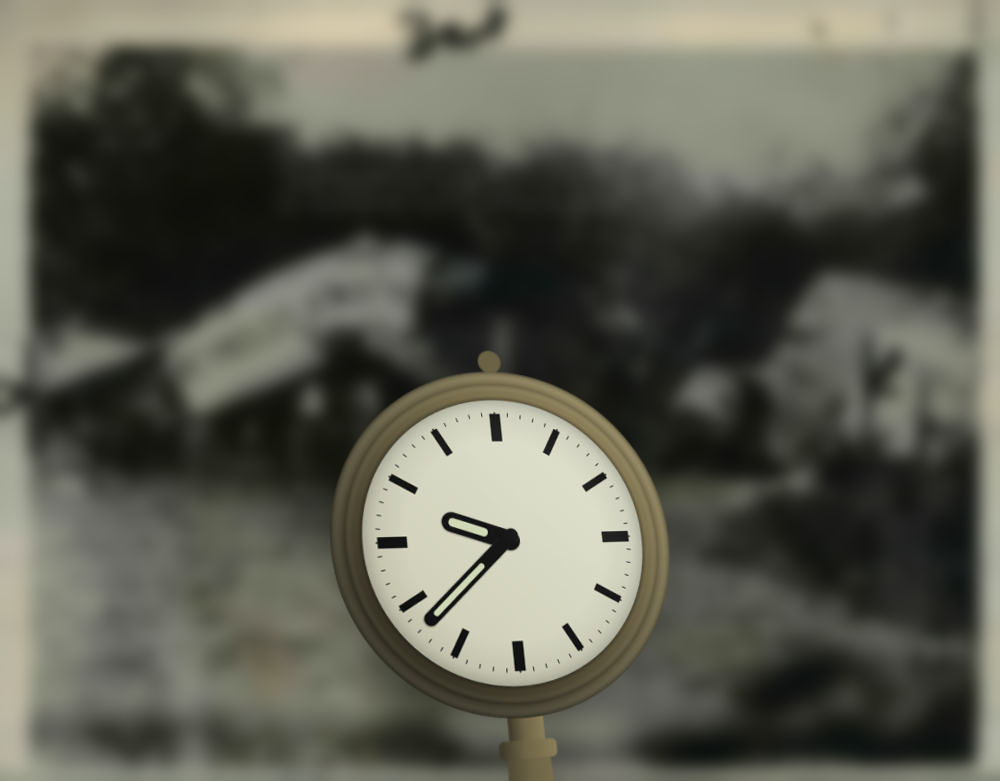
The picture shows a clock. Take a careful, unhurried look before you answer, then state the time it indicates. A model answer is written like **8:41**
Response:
**9:38**
